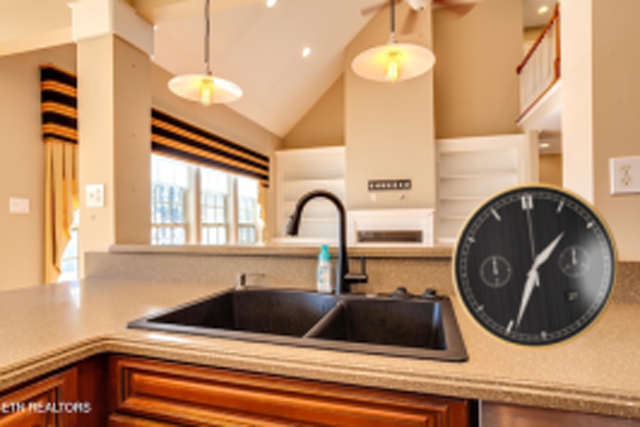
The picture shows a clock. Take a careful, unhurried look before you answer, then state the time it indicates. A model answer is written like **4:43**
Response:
**1:34**
